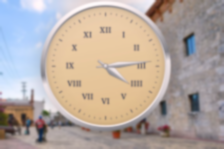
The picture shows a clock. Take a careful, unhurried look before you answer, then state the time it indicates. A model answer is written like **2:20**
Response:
**4:14**
